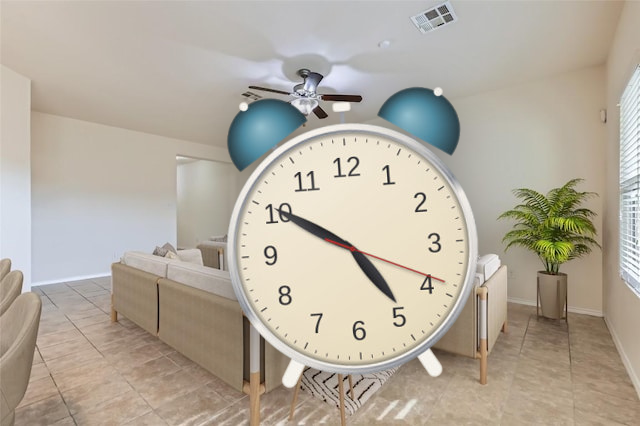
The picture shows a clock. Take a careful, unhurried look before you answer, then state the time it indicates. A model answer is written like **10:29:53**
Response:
**4:50:19**
